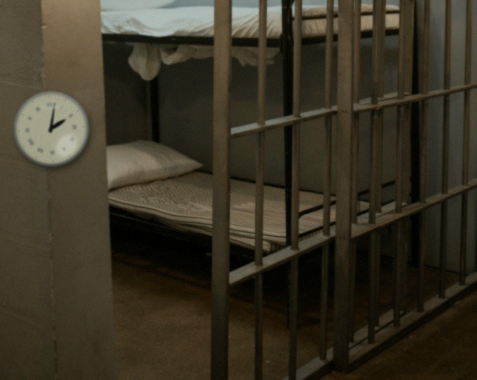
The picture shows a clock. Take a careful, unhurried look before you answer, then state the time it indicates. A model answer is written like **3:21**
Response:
**2:02**
